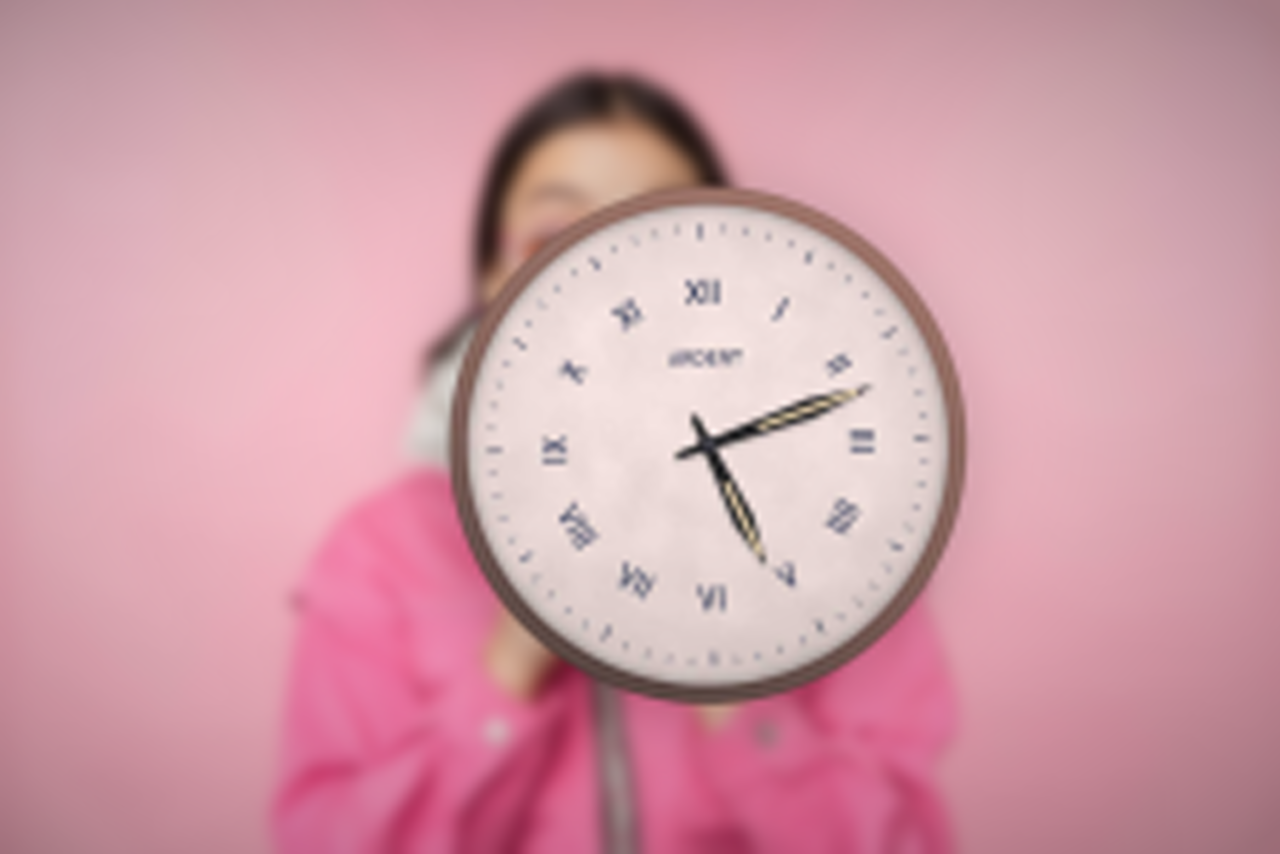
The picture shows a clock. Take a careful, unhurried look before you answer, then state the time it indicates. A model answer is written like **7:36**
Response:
**5:12**
